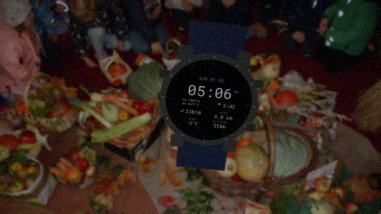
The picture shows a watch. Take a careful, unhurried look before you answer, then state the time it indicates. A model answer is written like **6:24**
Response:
**5:06**
